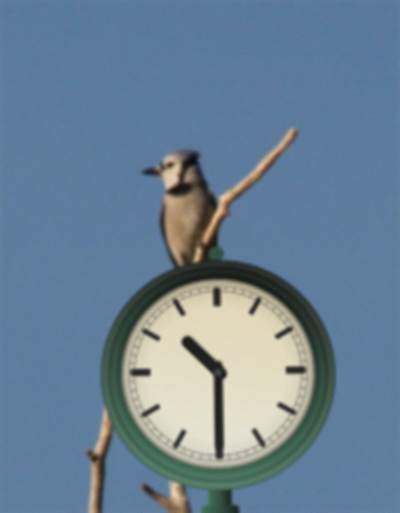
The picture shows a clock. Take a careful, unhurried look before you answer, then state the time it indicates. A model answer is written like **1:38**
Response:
**10:30**
